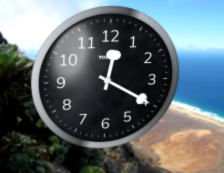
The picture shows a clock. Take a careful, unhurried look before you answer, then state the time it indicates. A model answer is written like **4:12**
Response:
**12:20**
